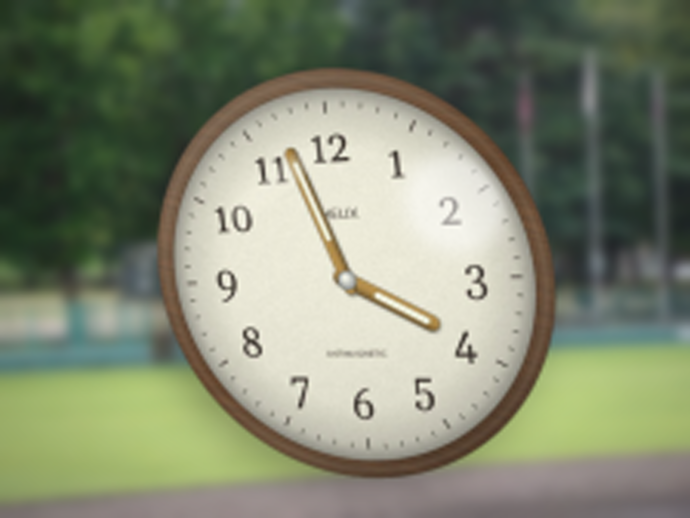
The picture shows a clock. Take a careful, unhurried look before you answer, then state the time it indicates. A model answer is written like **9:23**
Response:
**3:57**
